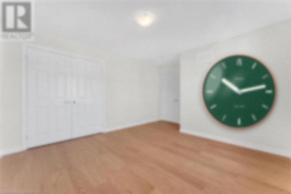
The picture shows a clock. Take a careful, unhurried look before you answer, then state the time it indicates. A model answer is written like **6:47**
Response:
**10:13**
